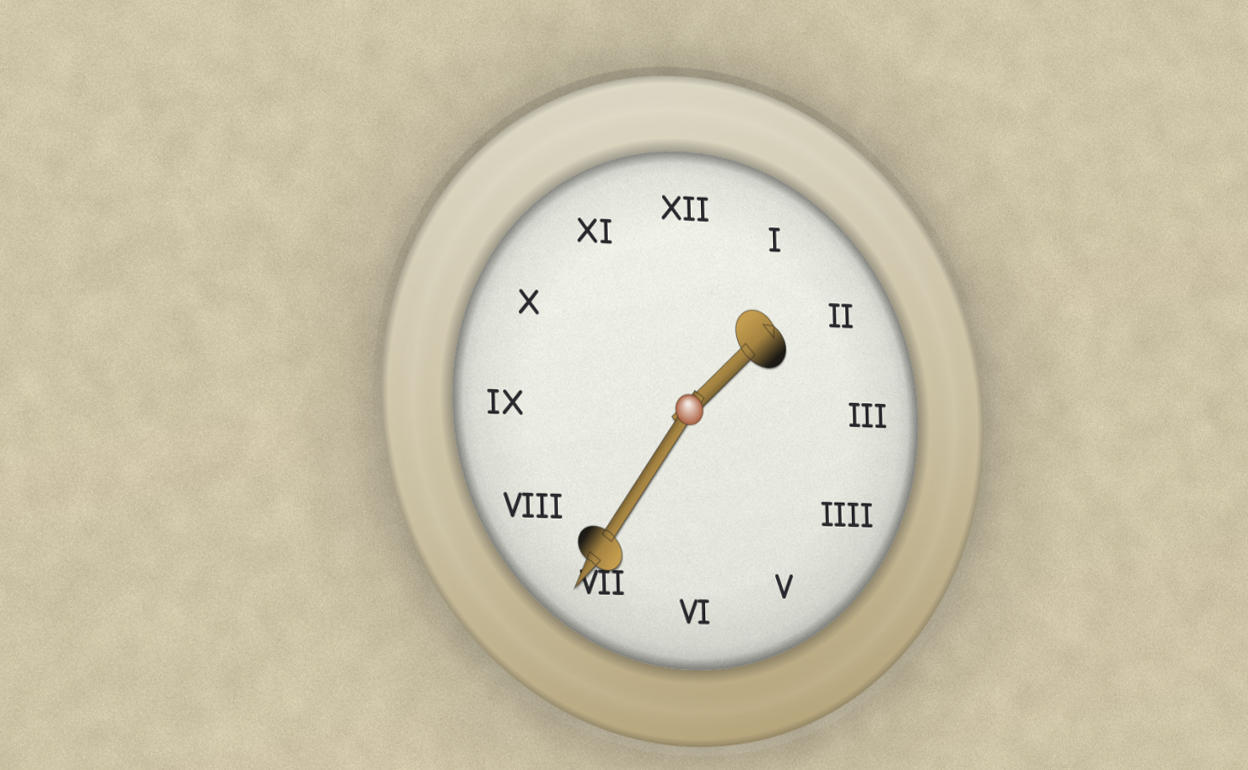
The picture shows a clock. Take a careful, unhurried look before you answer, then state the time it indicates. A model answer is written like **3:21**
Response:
**1:36**
